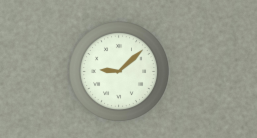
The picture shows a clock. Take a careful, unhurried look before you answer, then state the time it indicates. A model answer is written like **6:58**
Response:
**9:08**
